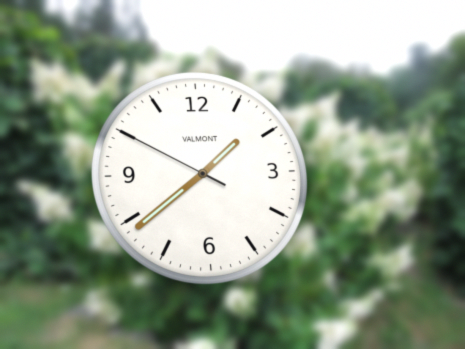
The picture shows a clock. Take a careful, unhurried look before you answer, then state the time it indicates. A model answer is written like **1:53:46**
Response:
**1:38:50**
